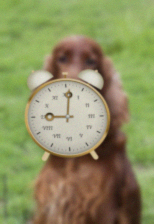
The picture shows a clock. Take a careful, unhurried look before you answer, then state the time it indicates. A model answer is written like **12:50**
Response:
**9:01**
